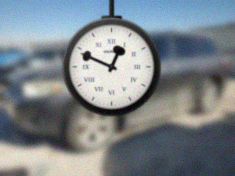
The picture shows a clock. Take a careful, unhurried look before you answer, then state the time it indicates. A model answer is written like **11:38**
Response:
**12:49**
